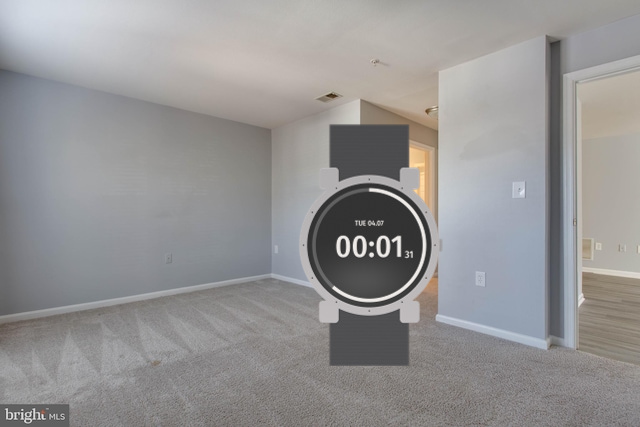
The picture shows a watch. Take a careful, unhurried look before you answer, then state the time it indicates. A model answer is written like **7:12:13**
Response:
**0:01:31**
